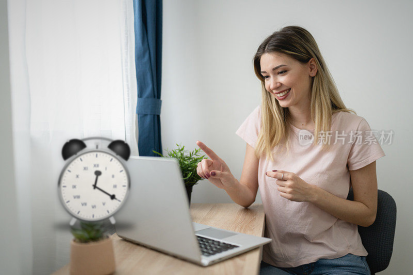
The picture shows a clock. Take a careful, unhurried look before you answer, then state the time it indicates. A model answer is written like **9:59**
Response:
**12:20**
